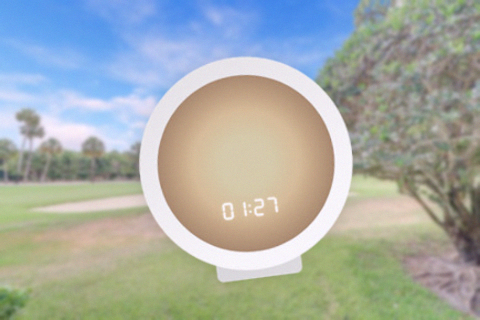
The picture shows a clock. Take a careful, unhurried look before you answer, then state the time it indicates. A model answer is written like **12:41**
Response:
**1:27**
